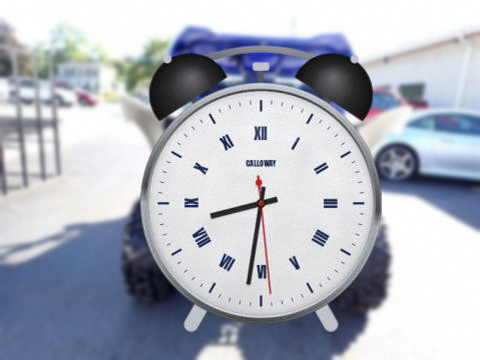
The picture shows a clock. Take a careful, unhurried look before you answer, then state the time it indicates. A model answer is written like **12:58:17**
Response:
**8:31:29**
